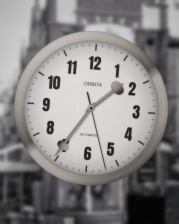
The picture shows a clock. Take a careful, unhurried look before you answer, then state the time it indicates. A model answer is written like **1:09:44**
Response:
**1:35:27**
